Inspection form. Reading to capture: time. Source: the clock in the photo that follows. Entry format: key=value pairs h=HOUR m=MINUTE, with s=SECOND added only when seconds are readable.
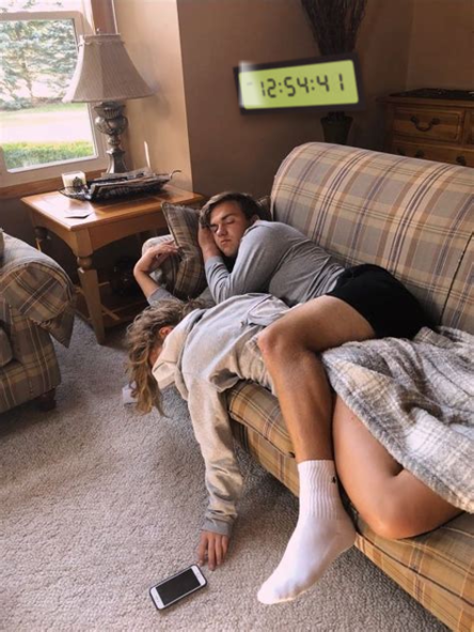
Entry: h=12 m=54 s=41
